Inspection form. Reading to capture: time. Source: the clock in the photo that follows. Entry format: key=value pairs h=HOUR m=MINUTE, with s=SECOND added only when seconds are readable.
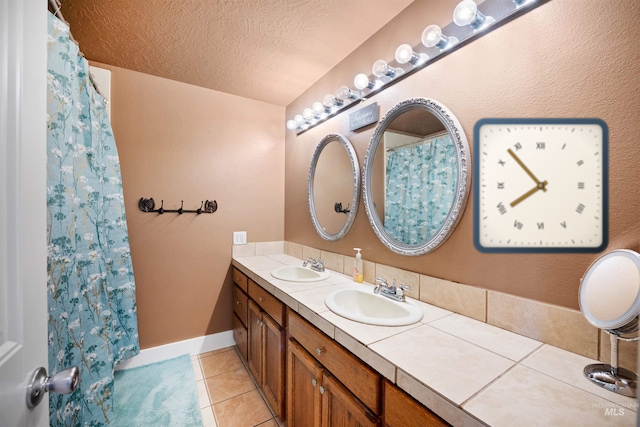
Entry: h=7 m=53
